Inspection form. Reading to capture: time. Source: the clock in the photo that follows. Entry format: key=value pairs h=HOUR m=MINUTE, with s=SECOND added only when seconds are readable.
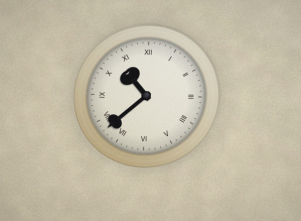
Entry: h=10 m=38
